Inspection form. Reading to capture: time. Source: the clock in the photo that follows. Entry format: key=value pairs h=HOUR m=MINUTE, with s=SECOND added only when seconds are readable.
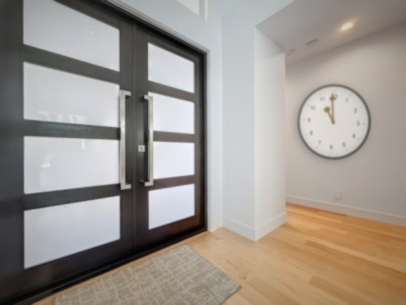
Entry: h=10 m=59
